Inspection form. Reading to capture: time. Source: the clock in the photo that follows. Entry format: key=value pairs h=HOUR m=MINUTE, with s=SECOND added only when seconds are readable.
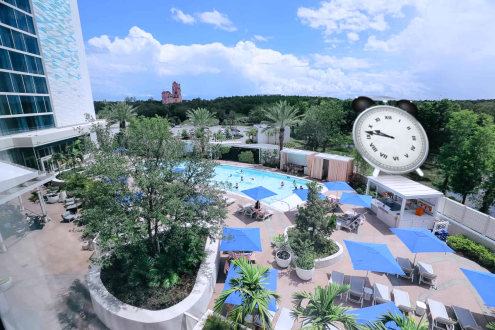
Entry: h=9 m=47
